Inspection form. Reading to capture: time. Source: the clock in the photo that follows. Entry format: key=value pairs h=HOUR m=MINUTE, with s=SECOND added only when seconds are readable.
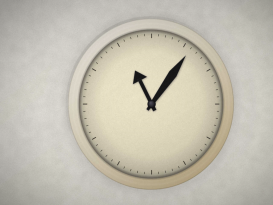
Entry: h=11 m=6
